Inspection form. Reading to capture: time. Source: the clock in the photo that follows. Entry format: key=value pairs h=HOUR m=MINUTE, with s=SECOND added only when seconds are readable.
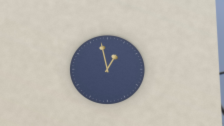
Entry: h=12 m=58
